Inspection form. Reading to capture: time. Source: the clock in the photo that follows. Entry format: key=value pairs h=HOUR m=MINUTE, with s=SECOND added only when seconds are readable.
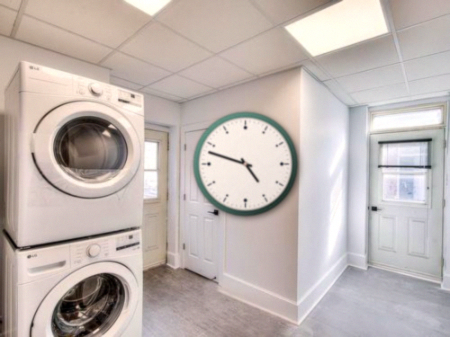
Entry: h=4 m=48
